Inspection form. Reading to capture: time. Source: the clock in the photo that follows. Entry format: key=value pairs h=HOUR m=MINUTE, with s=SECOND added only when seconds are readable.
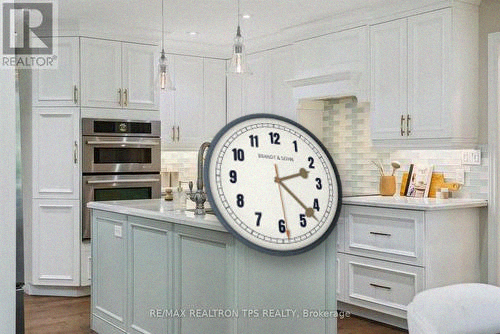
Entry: h=2 m=22 s=29
